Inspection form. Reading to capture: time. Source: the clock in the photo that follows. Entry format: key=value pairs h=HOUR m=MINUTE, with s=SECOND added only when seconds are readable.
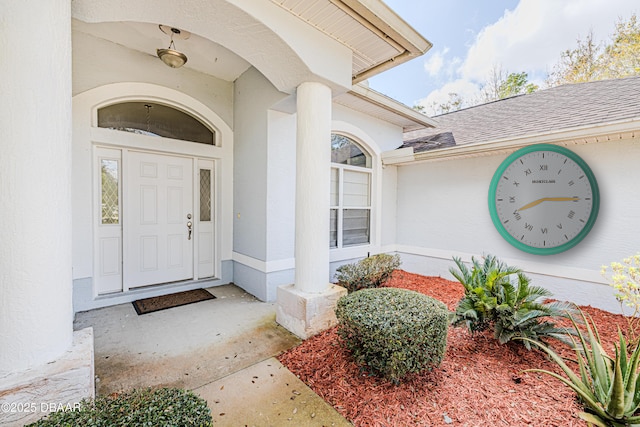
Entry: h=8 m=15
